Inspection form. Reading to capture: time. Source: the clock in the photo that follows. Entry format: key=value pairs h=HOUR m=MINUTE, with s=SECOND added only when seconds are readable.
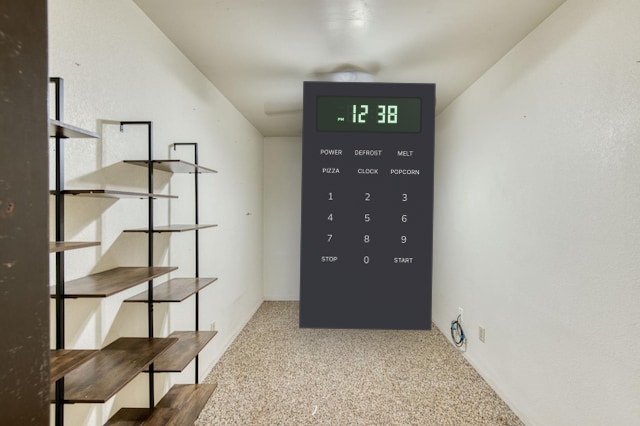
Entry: h=12 m=38
